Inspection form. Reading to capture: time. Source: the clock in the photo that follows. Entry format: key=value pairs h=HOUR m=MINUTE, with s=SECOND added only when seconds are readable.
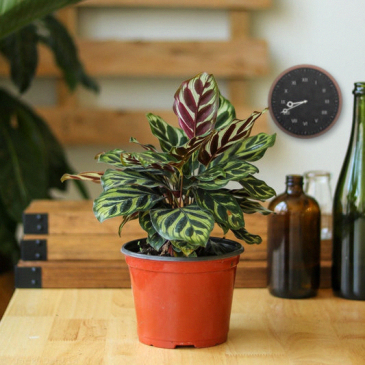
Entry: h=8 m=41
